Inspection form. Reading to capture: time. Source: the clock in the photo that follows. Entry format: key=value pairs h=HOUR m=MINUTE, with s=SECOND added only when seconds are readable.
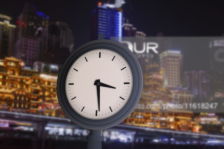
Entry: h=3 m=29
